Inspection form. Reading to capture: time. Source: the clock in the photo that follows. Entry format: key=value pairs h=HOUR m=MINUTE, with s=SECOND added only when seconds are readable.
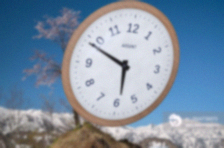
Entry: h=5 m=49
